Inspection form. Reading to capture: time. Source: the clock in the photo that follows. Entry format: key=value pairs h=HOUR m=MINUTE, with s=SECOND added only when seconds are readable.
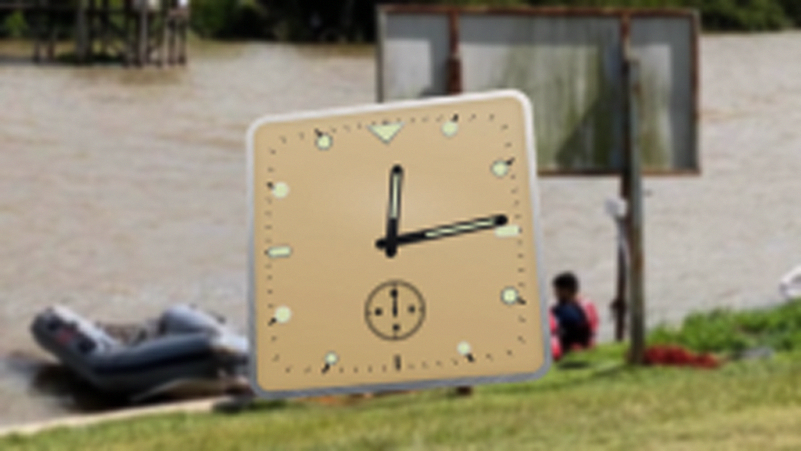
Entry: h=12 m=14
